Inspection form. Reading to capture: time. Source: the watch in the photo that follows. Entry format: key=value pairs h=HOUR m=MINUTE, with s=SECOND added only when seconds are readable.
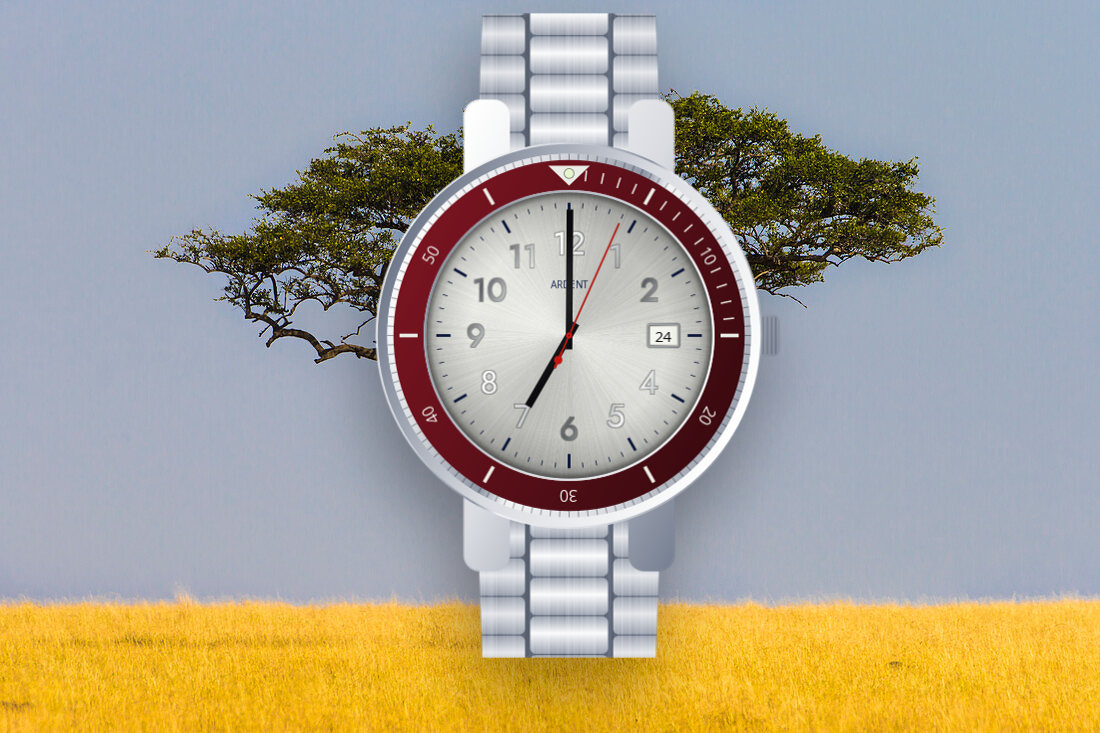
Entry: h=7 m=0 s=4
